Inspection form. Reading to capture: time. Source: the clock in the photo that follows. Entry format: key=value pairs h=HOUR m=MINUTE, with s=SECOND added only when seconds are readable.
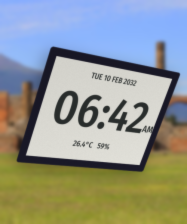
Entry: h=6 m=42
